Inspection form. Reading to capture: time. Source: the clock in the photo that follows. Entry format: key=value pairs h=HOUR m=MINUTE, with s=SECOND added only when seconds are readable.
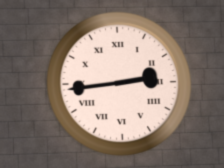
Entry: h=2 m=44
